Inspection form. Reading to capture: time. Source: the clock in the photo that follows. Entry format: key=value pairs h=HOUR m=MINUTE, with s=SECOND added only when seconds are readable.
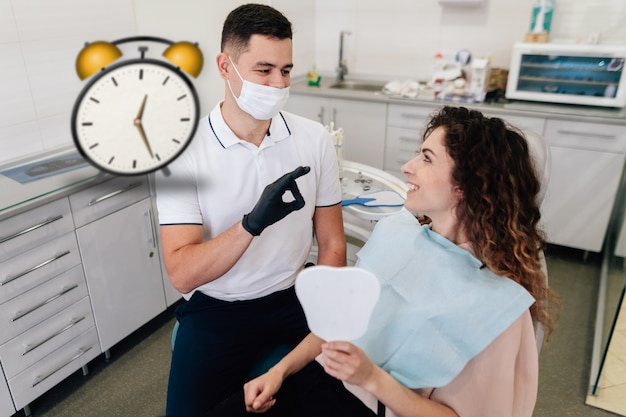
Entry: h=12 m=26
